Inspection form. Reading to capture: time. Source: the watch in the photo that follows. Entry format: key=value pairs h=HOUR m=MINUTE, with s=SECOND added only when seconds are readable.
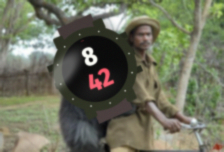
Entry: h=8 m=42
